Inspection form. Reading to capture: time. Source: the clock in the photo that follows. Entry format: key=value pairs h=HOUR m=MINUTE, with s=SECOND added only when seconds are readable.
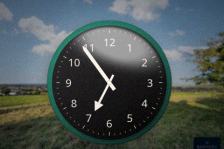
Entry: h=6 m=54
